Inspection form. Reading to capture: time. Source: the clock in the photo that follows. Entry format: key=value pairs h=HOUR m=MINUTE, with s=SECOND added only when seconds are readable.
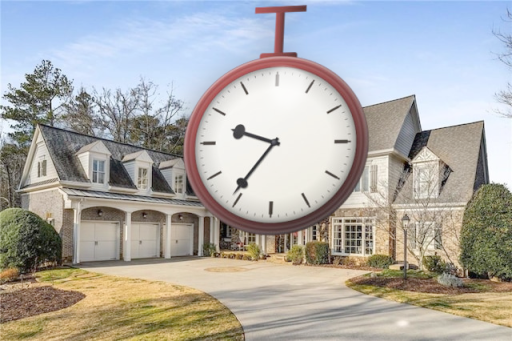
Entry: h=9 m=36
